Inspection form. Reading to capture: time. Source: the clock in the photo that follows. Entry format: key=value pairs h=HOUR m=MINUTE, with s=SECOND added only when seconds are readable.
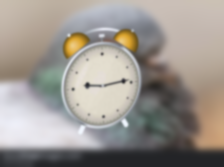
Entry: h=9 m=14
